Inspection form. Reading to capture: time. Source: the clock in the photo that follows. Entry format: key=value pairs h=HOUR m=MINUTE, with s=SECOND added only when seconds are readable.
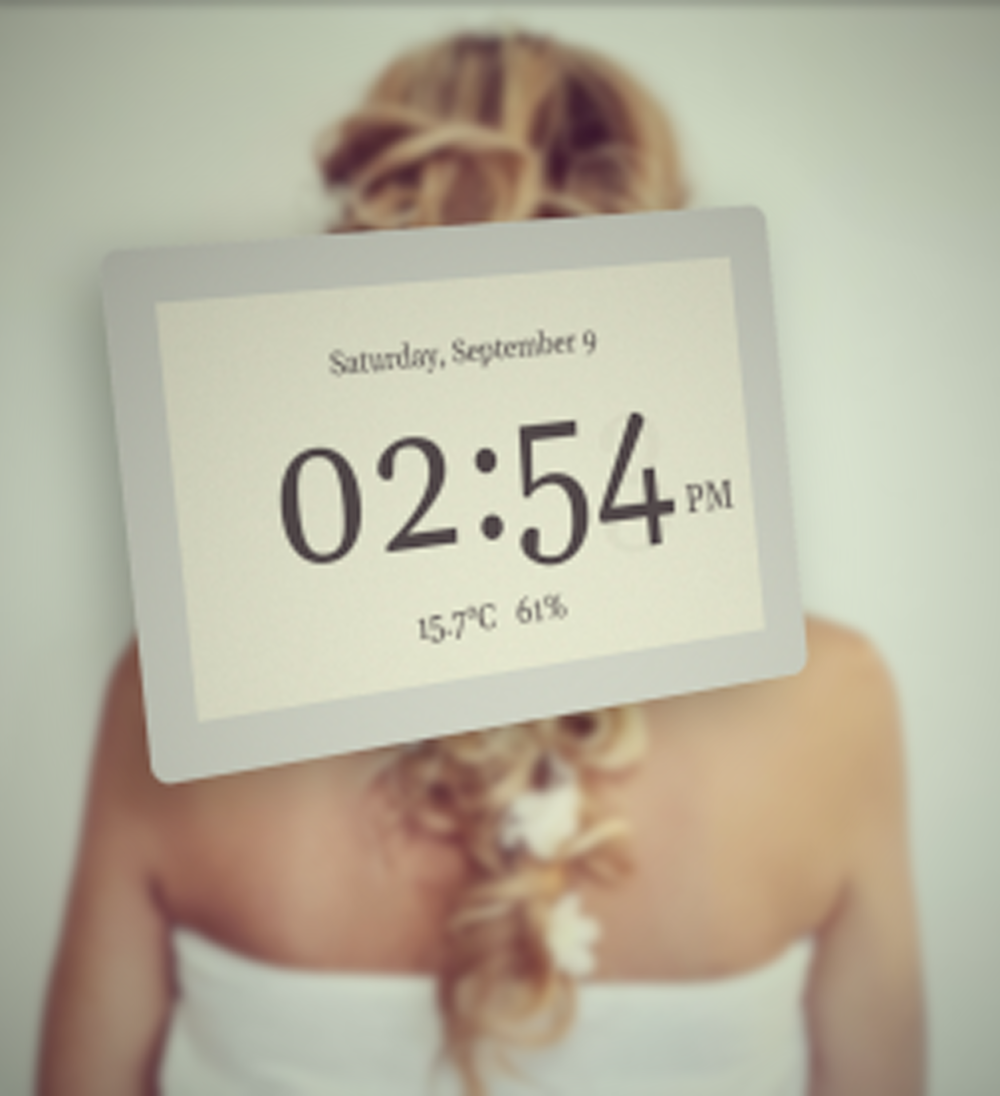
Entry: h=2 m=54
